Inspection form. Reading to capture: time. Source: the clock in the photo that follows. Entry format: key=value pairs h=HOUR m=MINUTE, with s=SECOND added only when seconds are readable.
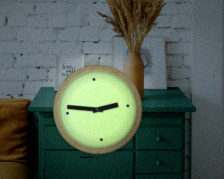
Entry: h=2 m=47
